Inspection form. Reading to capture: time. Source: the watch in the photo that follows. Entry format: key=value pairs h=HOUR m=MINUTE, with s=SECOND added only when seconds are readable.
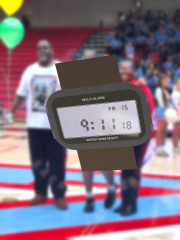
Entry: h=9 m=11 s=18
